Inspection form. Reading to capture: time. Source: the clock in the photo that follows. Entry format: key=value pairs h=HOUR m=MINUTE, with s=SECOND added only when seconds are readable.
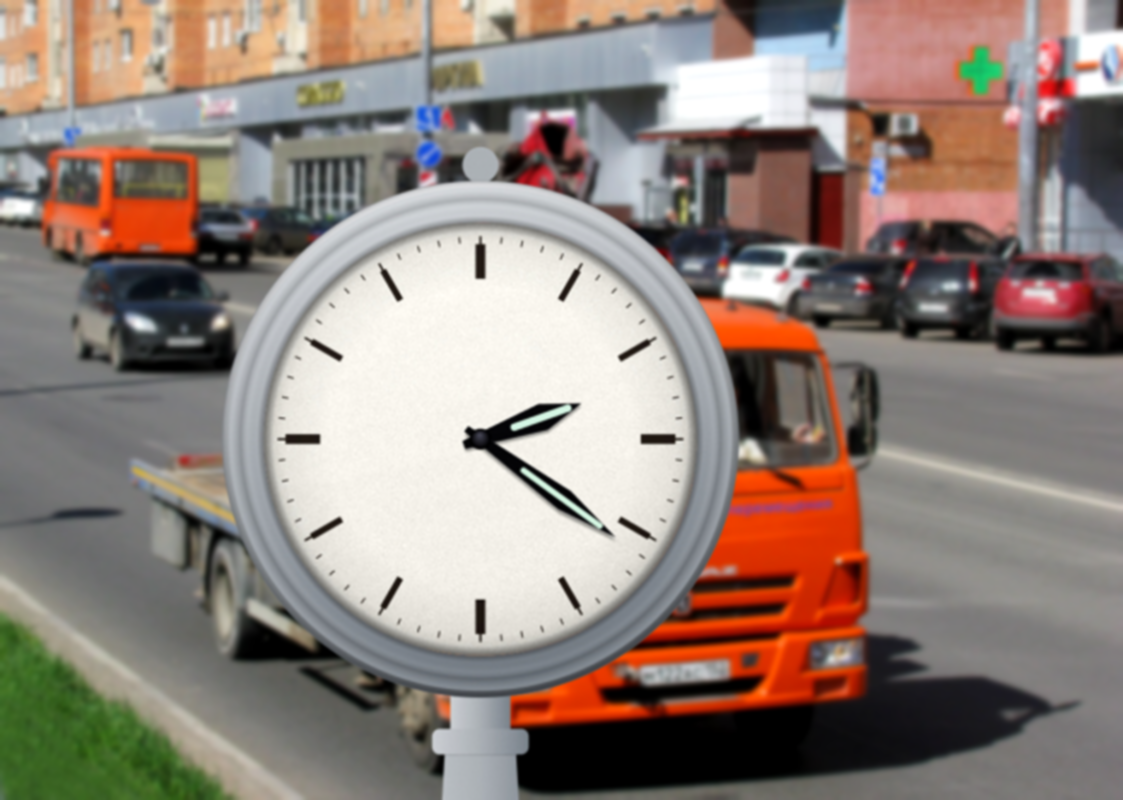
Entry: h=2 m=21
